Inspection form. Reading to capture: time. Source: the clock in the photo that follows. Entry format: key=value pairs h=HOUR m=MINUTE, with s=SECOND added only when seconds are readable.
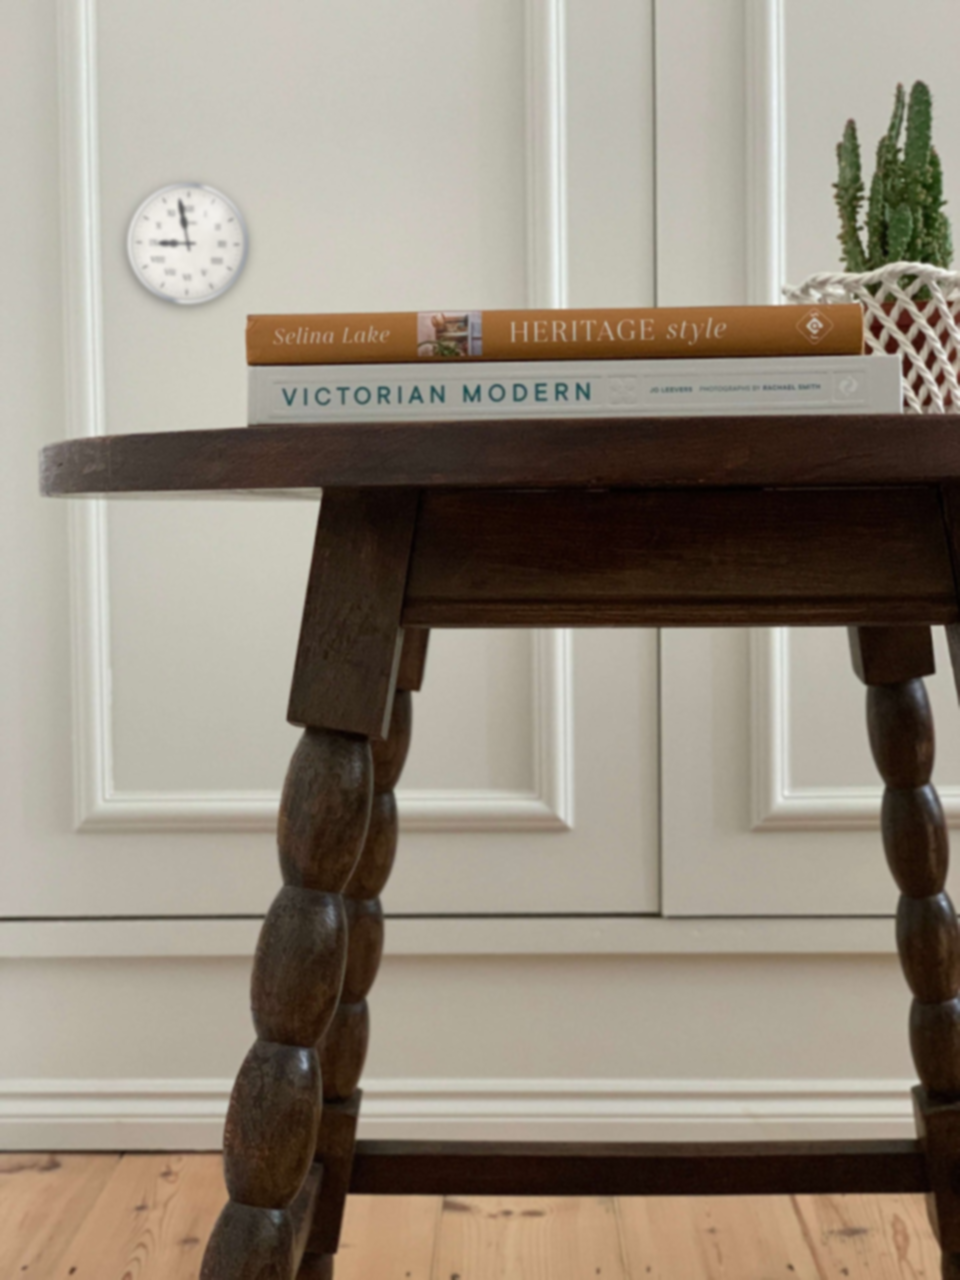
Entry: h=8 m=58
